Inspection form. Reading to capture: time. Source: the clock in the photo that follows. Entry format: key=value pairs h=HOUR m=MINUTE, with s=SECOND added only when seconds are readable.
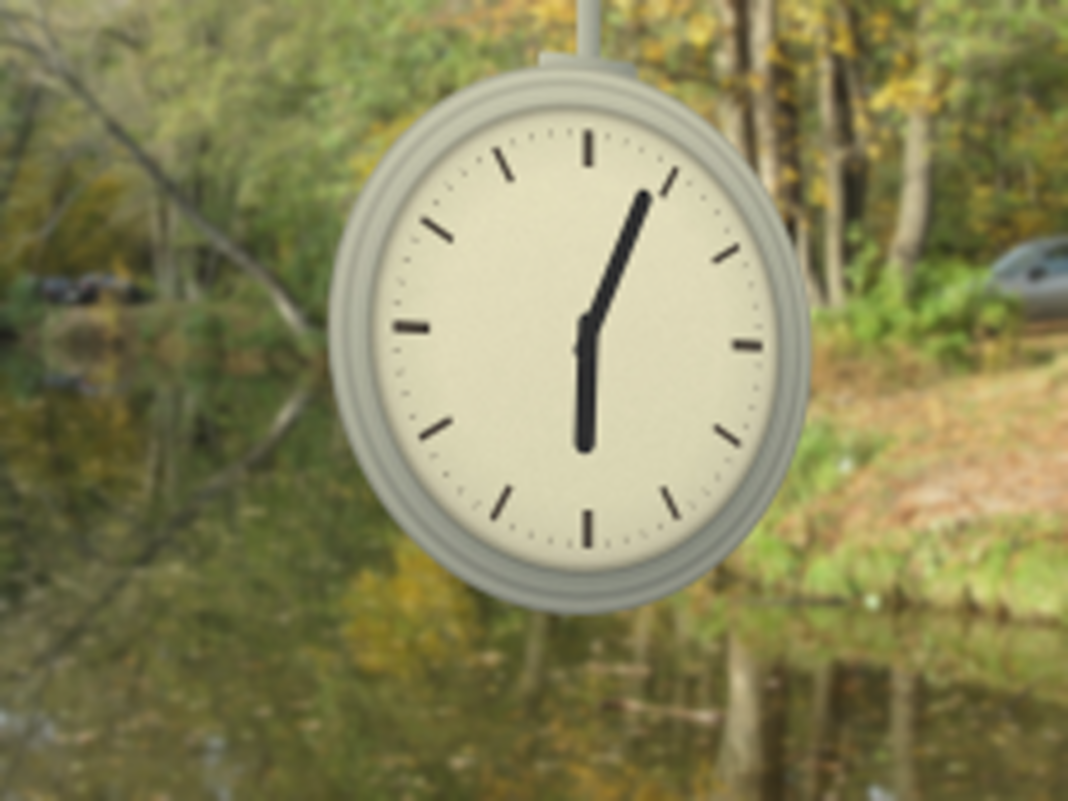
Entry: h=6 m=4
